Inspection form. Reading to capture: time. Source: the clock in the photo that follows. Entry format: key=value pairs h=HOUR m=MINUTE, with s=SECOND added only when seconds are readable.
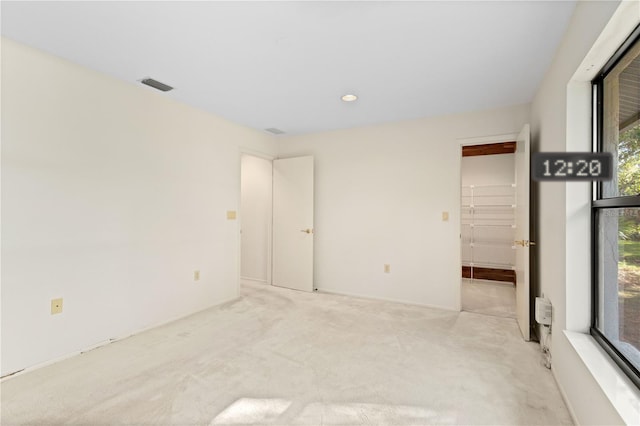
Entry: h=12 m=20
